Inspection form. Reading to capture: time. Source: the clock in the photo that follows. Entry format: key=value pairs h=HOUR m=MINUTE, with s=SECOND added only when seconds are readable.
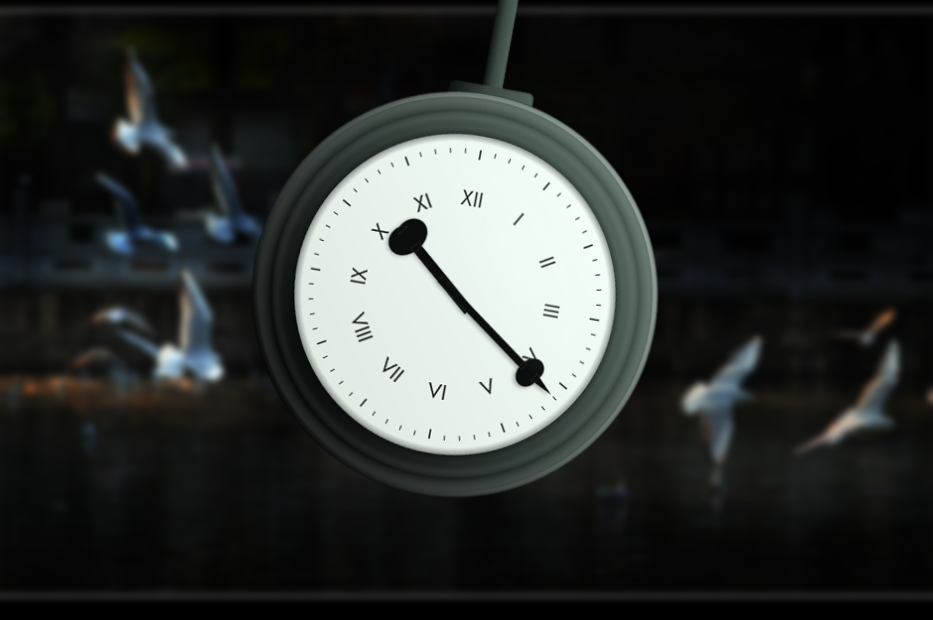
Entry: h=10 m=21
